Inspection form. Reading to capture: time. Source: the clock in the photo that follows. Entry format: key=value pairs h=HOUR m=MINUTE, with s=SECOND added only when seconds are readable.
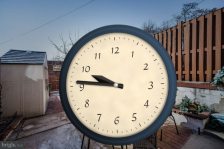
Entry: h=9 m=46
